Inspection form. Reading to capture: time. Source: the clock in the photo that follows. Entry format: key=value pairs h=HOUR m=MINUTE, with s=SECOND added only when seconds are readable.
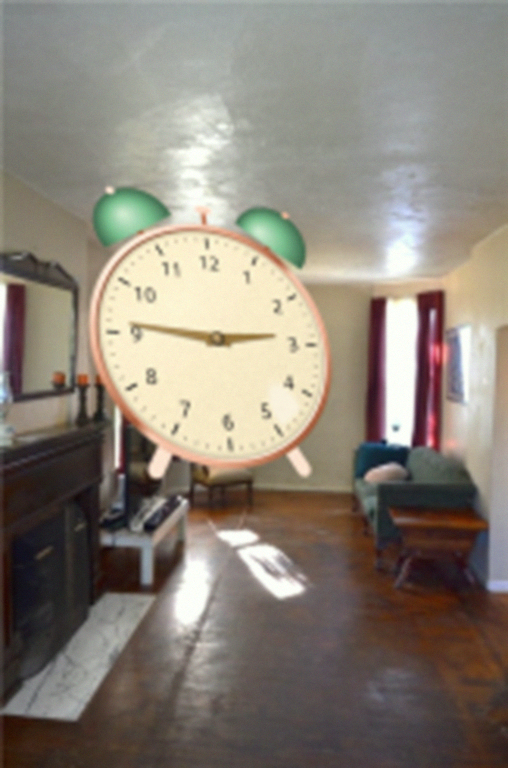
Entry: h=2 m=46
